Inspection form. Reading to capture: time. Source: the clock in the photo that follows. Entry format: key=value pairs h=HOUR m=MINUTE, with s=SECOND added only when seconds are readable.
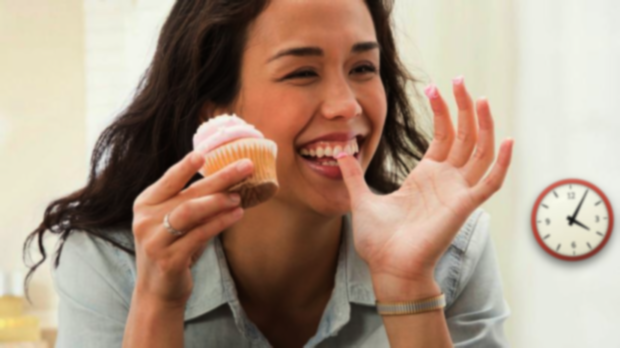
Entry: h=4 m=5
